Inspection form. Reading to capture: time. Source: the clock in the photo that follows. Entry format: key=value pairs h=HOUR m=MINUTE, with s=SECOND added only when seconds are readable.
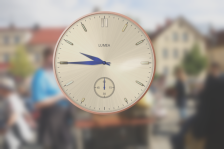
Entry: h=9 m=45
